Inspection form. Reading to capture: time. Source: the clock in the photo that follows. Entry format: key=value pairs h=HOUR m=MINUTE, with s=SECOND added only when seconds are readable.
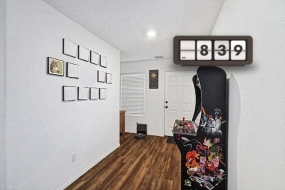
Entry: h=8 m=39
